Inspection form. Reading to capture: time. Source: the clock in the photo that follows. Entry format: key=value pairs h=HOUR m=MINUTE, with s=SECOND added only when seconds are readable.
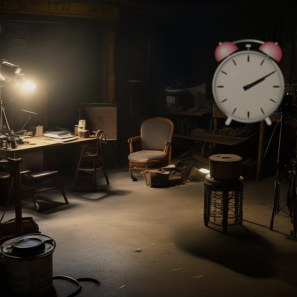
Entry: h=2 m=10
